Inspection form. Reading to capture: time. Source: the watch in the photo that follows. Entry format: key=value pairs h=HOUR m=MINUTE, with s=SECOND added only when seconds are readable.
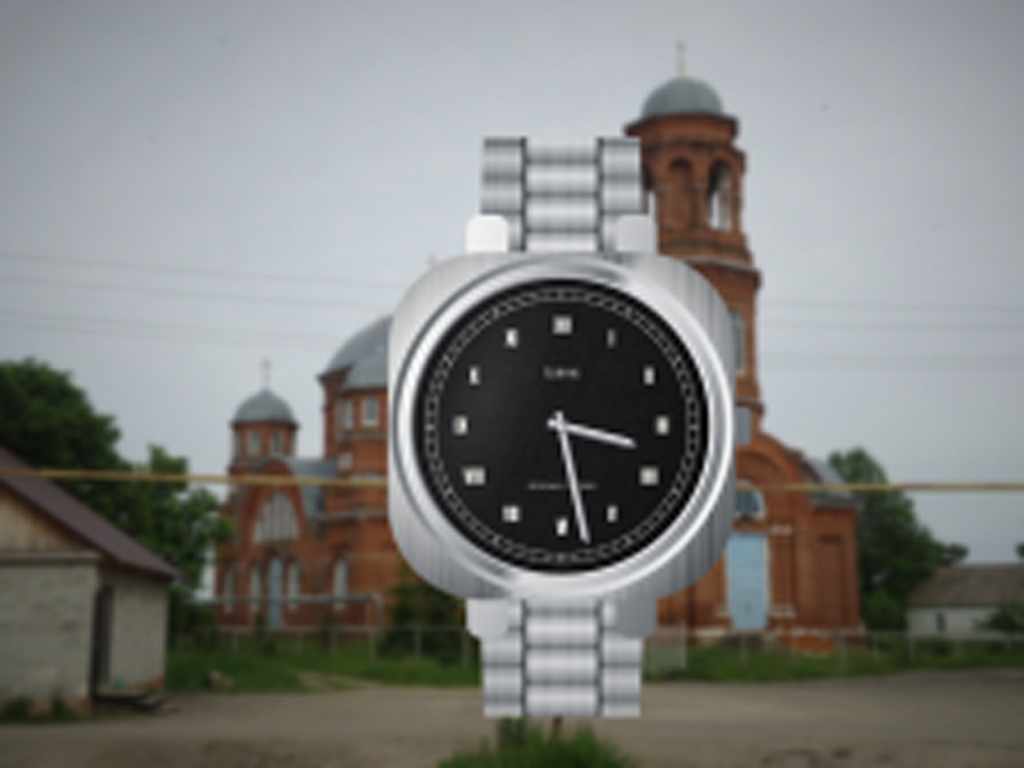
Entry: h=3 m=28
